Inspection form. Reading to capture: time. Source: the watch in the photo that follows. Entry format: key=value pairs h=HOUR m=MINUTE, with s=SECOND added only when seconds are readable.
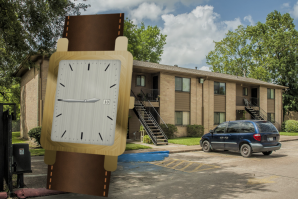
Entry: h=2 m=45
